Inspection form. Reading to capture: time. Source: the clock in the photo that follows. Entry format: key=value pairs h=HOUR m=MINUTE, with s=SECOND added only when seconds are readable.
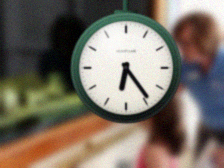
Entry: h=6 m=24
